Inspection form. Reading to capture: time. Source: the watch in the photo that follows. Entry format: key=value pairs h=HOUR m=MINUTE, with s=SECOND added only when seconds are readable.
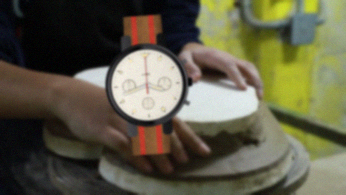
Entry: h=3 m=42
